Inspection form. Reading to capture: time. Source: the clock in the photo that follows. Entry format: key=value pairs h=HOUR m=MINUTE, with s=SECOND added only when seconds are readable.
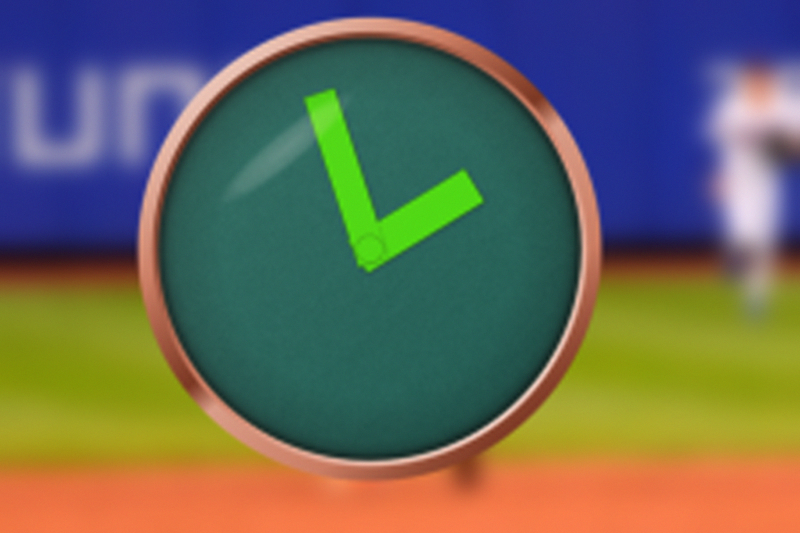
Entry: h=1 m=57
